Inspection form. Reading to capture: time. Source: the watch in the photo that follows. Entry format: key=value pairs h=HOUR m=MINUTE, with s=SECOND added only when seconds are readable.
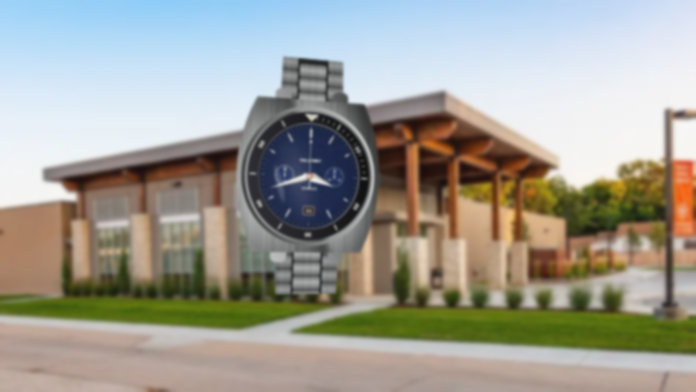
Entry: h=3 m=42
